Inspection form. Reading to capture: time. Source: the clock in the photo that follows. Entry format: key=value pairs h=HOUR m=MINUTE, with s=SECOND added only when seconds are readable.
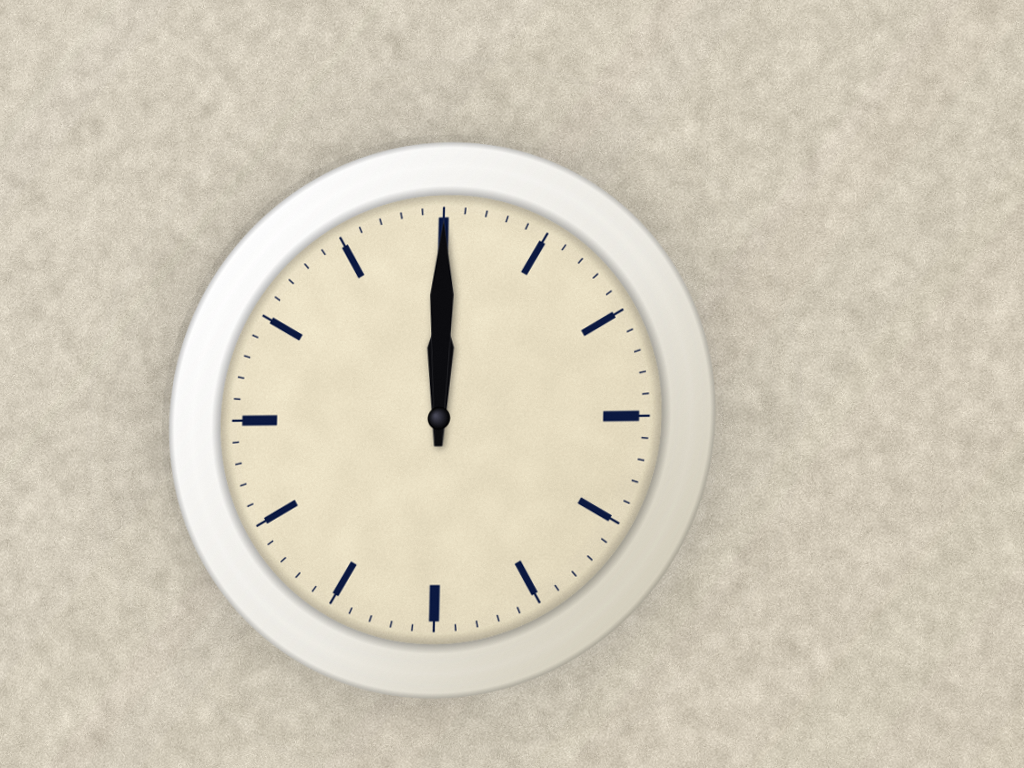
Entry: h=12 m=0
